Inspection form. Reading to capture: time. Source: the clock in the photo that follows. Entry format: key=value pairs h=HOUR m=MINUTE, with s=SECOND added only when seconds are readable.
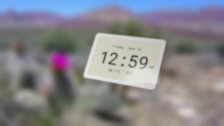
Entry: h=12 m=59
